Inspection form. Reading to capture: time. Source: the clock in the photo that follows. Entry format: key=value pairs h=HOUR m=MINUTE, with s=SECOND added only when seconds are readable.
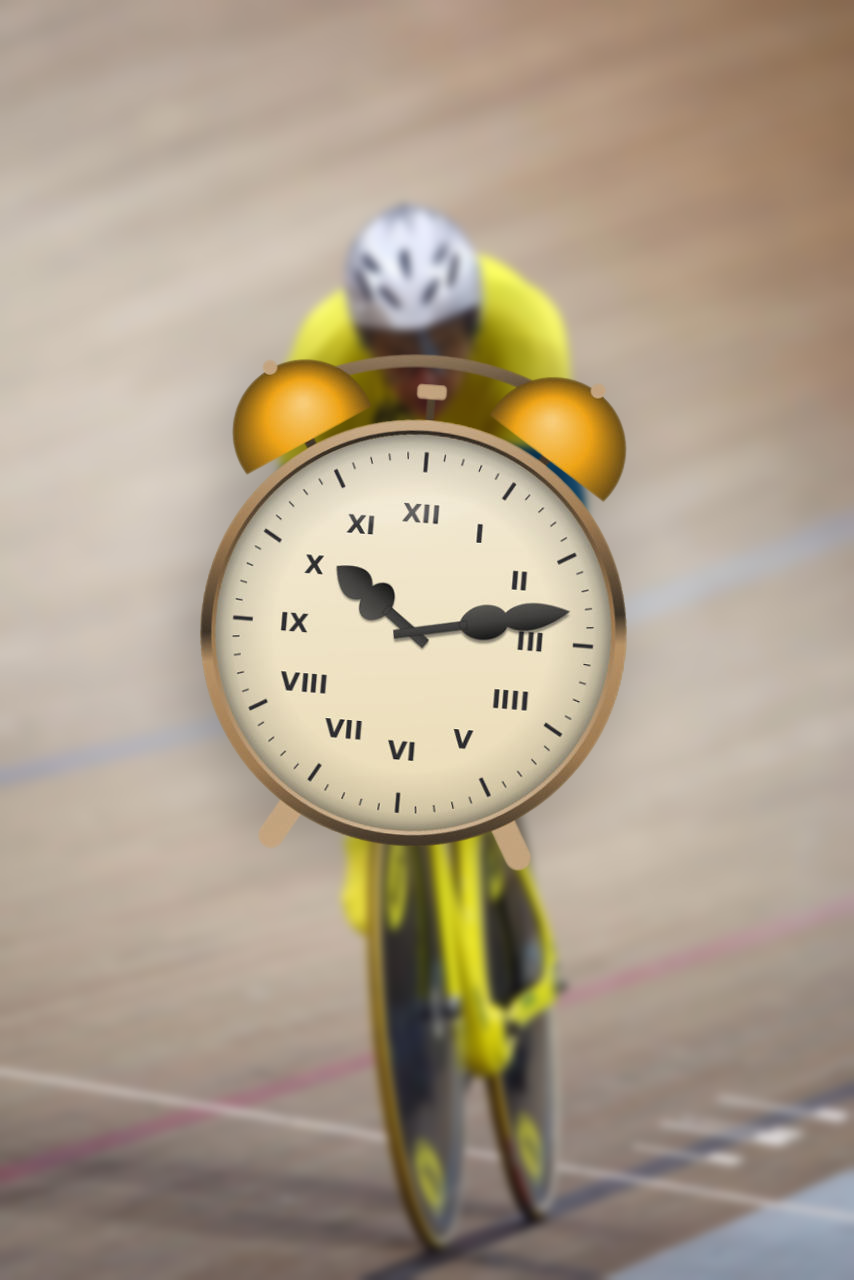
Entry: h=10 m=13
